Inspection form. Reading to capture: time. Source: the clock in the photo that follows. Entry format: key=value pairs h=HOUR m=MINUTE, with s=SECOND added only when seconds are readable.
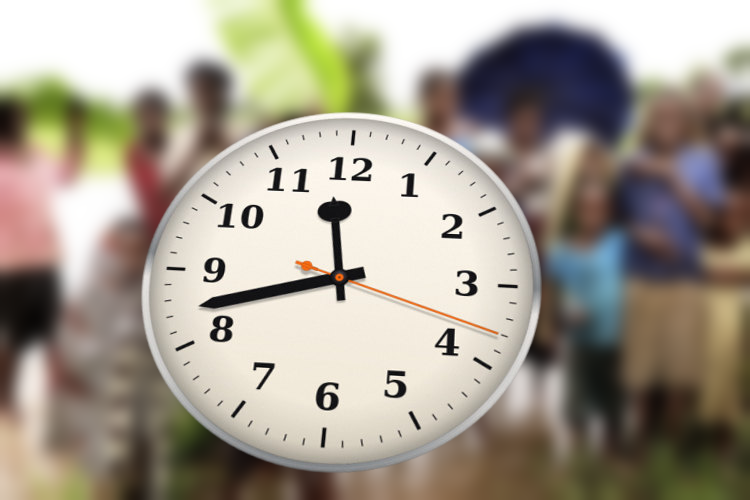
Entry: h=11 m=42 s=18
